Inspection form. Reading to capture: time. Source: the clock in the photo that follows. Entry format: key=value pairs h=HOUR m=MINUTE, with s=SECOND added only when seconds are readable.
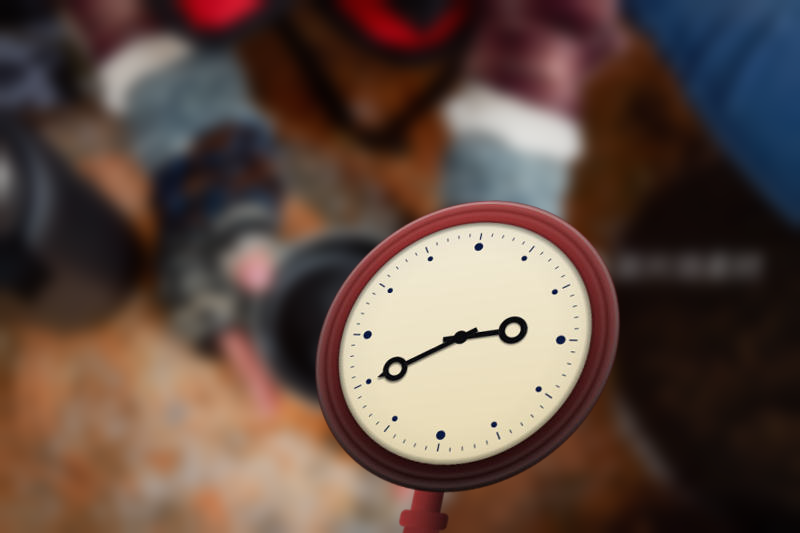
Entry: h=2 m=40
